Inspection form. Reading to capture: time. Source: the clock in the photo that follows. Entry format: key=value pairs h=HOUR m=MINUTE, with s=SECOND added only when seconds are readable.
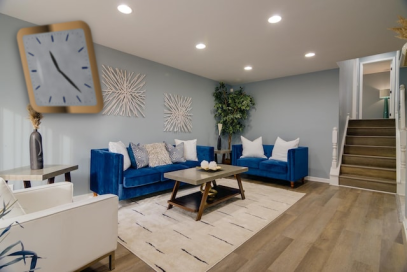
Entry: h=11 m=23
